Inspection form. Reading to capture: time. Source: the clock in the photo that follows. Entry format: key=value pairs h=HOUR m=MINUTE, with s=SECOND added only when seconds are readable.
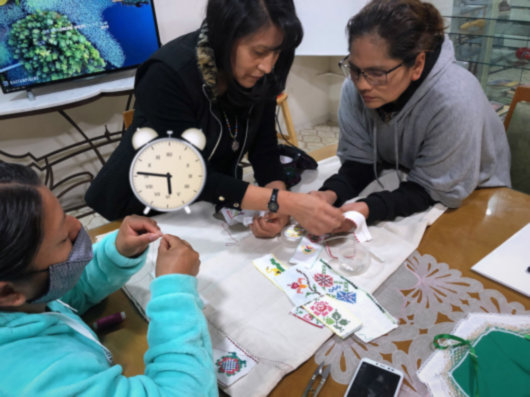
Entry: h=5 m=46
